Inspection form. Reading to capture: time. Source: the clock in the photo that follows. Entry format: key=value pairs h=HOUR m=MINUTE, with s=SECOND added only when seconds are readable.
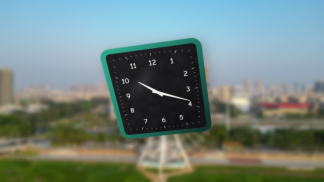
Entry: h=10 m=19
